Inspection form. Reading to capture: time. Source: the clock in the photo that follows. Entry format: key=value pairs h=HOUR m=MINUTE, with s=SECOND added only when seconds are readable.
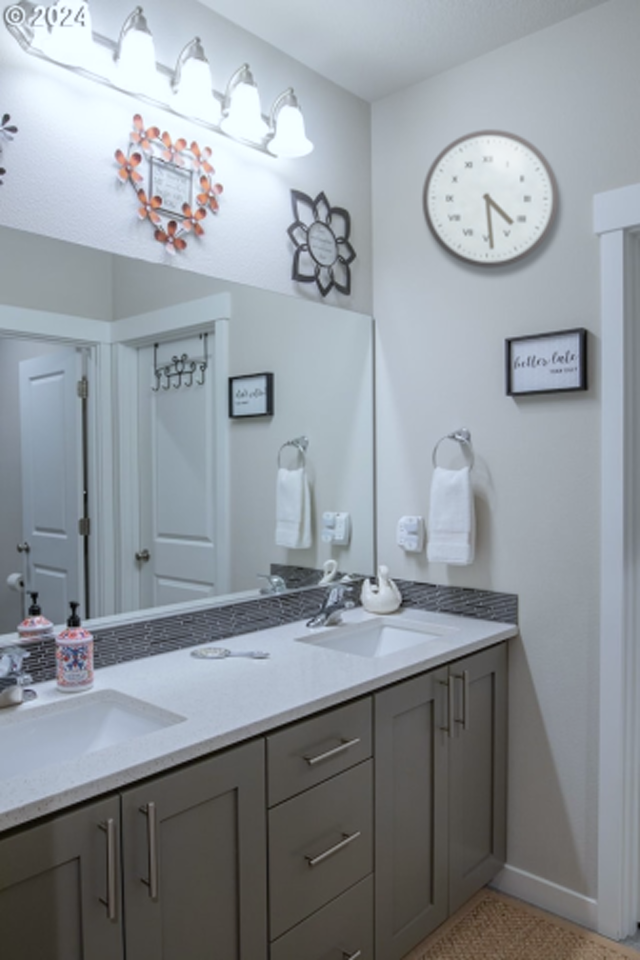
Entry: h=4 m=29
